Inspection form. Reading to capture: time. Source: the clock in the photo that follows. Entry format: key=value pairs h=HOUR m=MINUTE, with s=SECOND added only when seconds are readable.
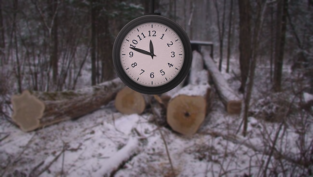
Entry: h=11 m=48
